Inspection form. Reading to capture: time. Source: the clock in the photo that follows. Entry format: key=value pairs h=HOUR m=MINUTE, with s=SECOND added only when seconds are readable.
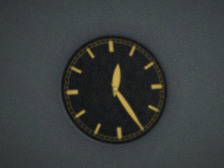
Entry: h=12 m=25
